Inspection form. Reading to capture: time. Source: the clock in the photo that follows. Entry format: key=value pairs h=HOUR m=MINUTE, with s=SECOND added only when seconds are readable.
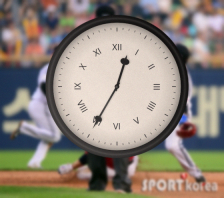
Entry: h=12 m=35
